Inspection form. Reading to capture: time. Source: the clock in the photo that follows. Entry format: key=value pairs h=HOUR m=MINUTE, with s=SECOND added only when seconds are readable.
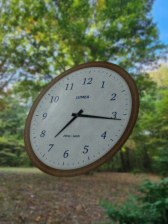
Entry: h=7 m=16
